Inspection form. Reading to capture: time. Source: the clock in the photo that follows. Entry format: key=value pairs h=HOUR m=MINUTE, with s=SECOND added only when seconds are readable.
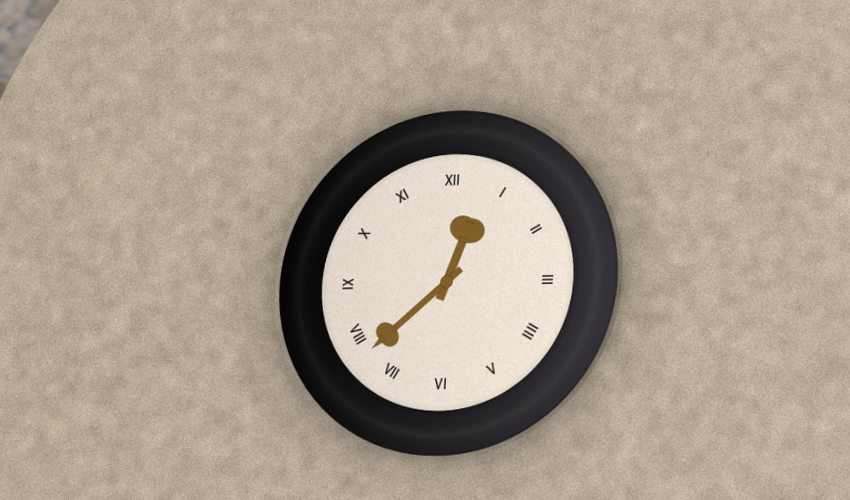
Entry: h=12 m=38
